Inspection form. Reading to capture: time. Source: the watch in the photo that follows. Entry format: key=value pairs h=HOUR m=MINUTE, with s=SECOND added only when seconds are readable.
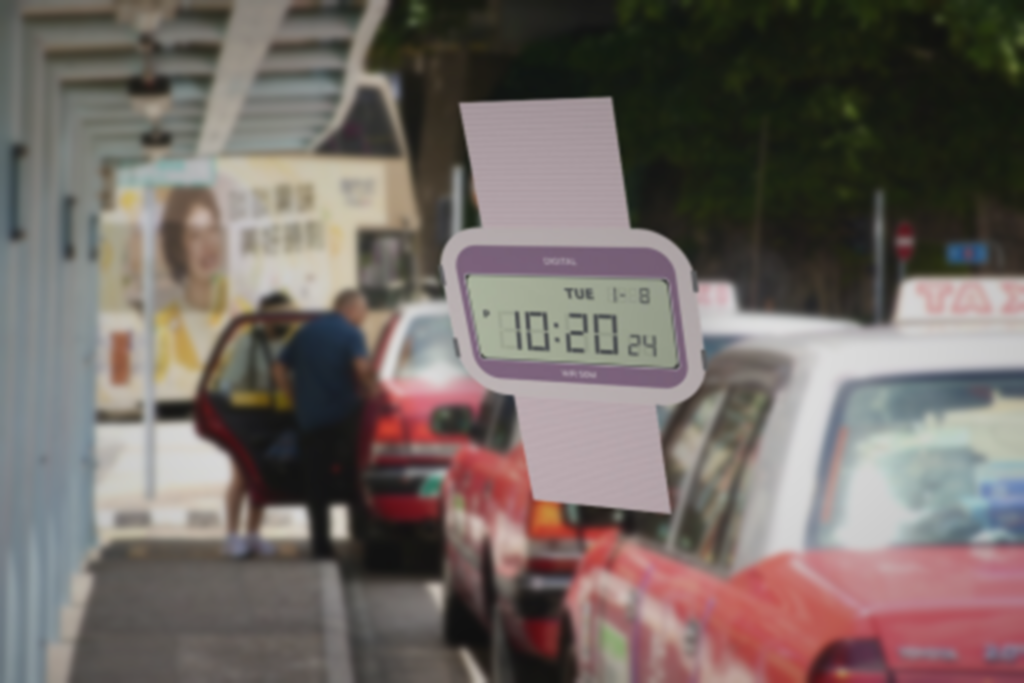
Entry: h=10 m=20 s=24
